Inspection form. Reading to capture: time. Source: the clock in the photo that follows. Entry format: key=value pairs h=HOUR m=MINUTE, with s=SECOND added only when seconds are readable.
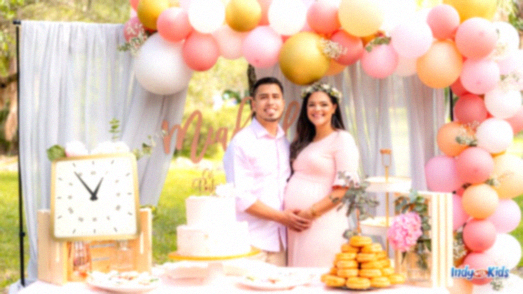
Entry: h=12 m=54
